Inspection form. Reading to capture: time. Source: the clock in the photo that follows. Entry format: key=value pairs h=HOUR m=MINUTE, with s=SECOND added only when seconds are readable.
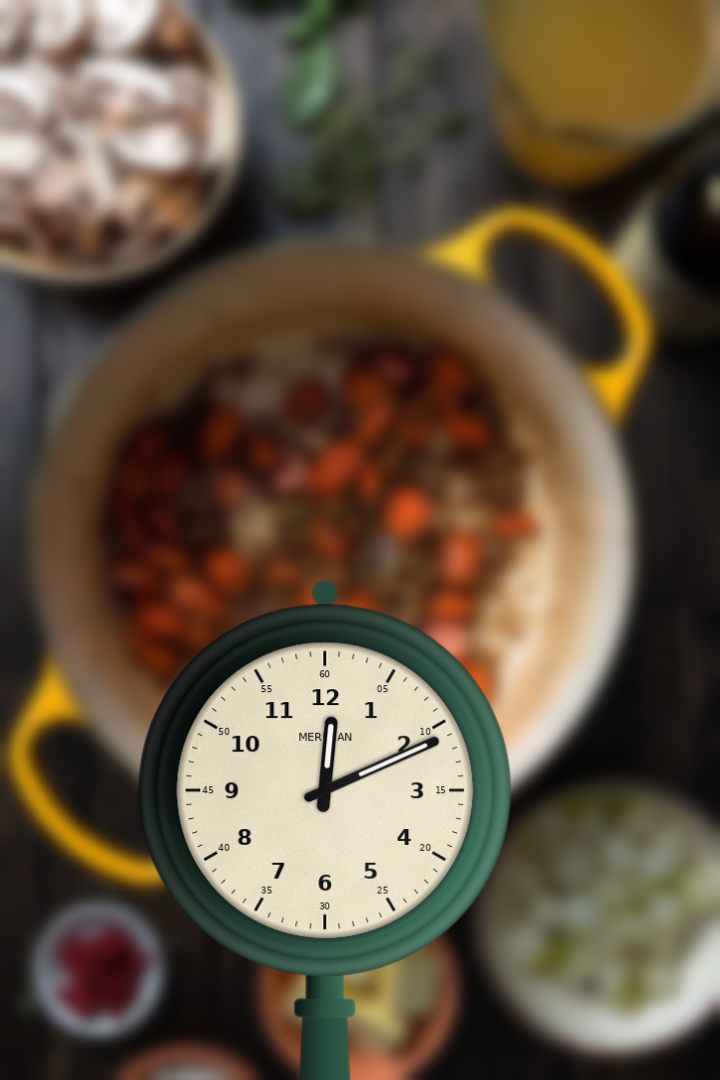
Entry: h=12 m=11
